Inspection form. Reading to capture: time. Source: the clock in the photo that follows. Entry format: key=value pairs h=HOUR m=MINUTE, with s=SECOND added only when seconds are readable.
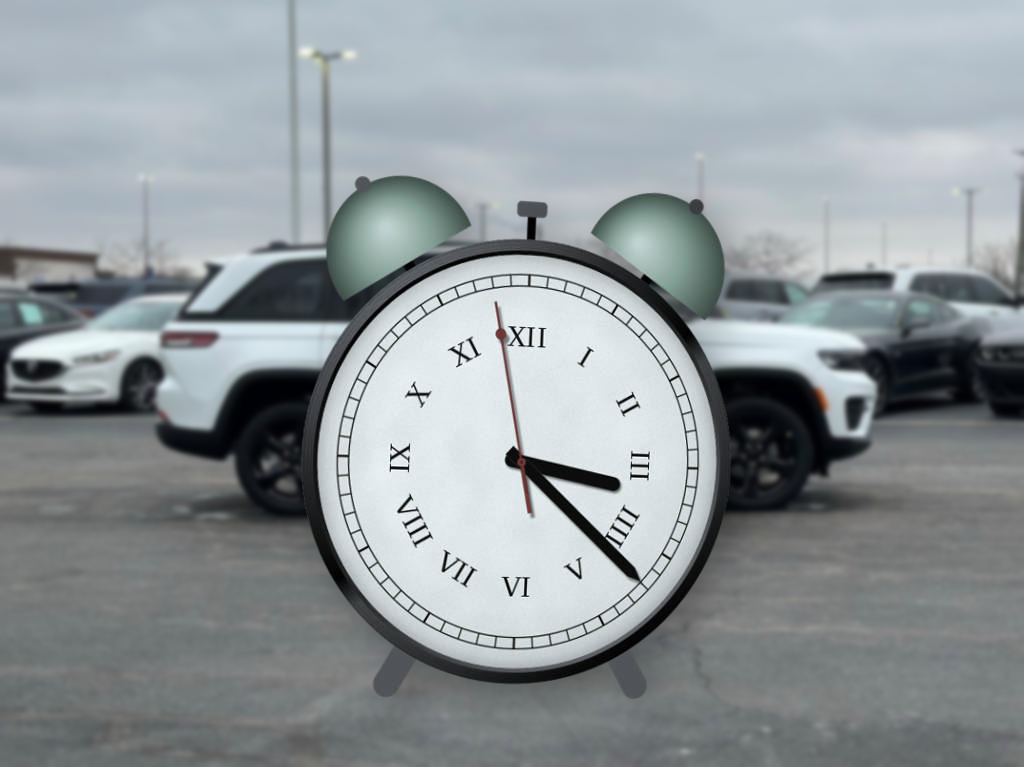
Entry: h=3 m=21 s=58
